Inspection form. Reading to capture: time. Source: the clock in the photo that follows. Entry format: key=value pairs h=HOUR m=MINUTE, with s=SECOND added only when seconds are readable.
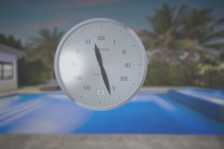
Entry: h=11 m=27
